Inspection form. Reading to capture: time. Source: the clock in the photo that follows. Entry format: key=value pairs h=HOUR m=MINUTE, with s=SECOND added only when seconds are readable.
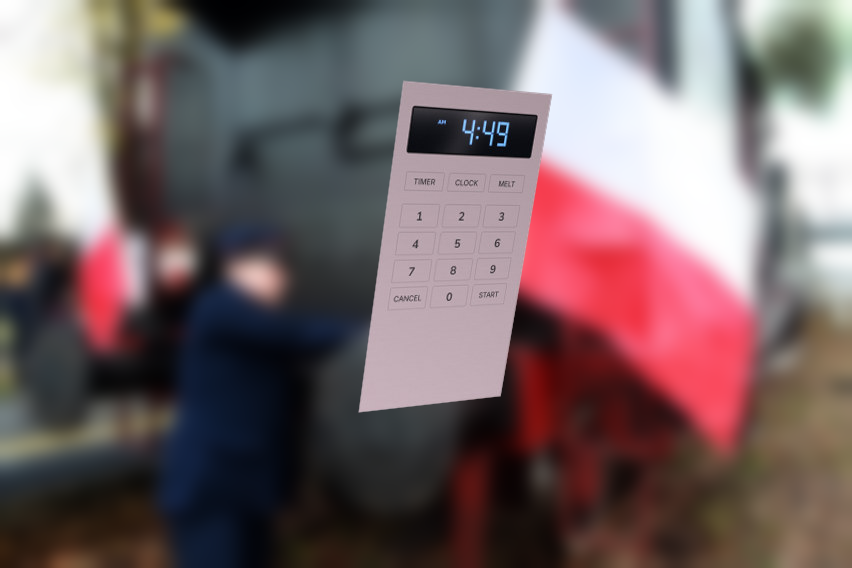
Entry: h=4 m=49
